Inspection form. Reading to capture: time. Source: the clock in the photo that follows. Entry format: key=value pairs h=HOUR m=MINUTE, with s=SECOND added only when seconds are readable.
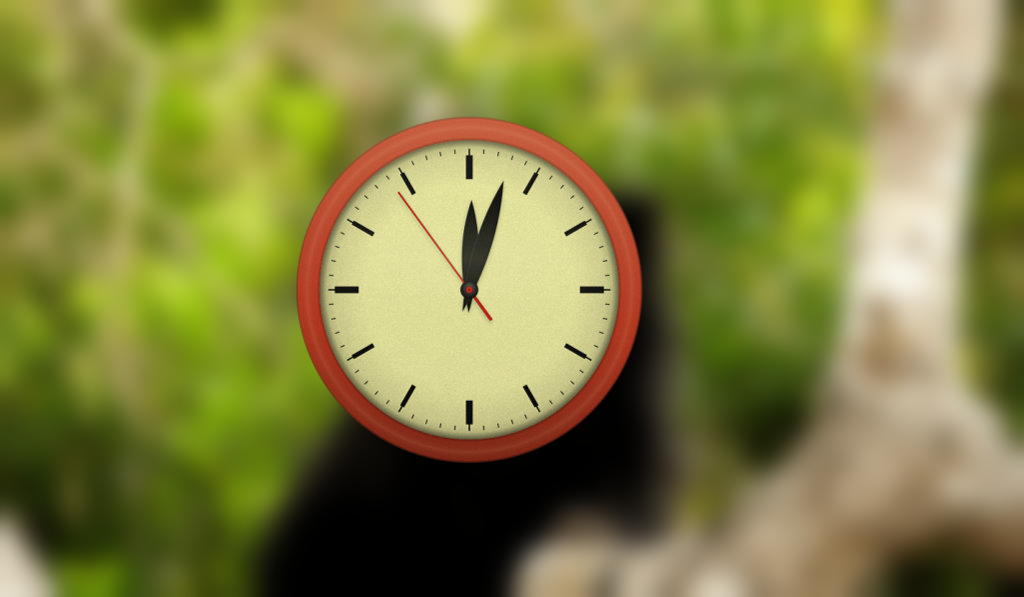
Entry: h=12 m=2 s=54
